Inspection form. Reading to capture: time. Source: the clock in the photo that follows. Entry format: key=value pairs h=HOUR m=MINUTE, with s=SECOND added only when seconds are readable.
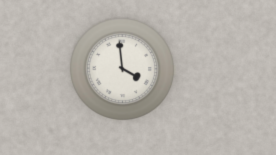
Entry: h=3 m=59
